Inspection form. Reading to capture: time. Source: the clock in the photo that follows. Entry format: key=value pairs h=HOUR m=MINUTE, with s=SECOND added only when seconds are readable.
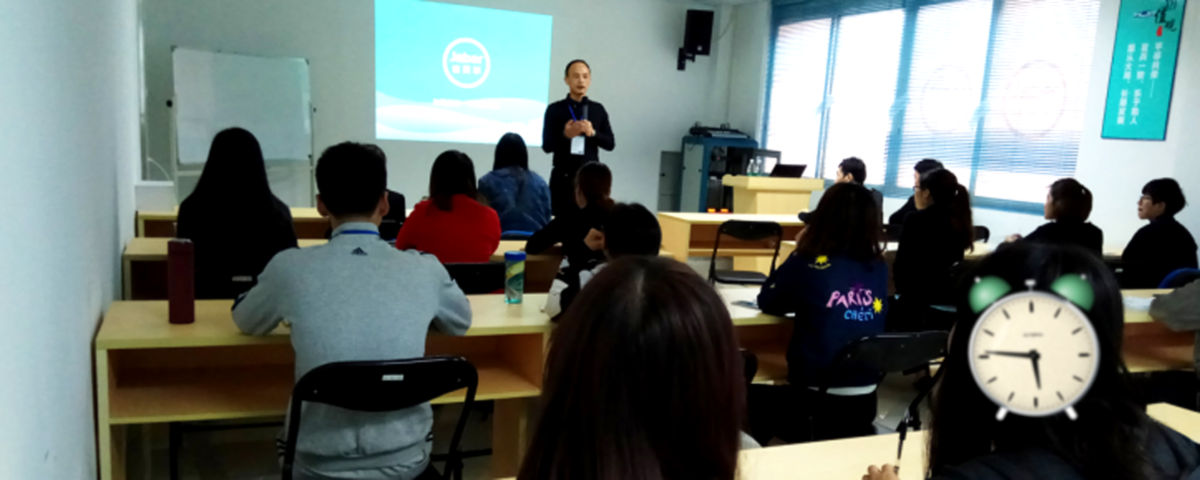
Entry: h=5 m=46
